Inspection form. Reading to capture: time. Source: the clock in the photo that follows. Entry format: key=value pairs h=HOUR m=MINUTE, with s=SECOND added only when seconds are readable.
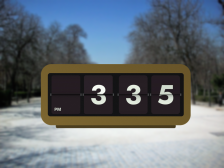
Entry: h=3 m=35
